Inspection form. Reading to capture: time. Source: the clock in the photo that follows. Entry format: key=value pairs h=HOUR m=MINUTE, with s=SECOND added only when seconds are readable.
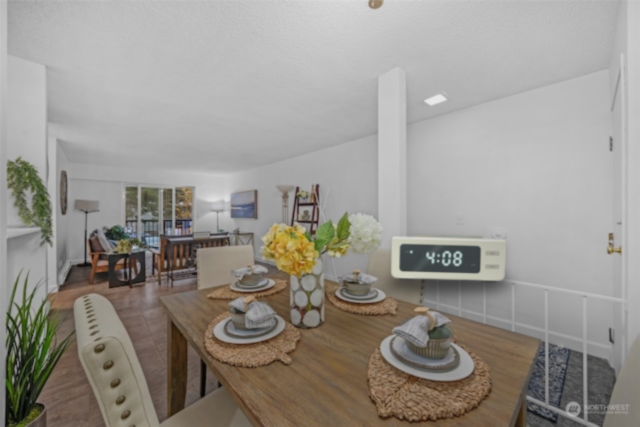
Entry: h=4 m=8
